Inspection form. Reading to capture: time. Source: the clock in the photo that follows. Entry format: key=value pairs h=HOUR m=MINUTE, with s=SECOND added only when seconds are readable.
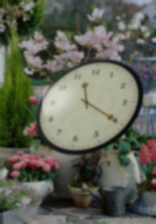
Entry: h=11 m=20
